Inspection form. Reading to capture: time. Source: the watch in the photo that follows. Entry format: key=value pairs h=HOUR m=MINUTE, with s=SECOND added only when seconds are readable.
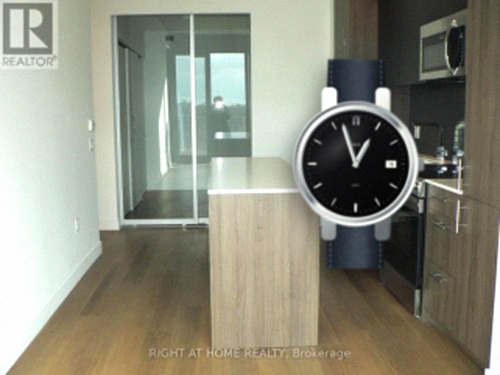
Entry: h=12 m=57
